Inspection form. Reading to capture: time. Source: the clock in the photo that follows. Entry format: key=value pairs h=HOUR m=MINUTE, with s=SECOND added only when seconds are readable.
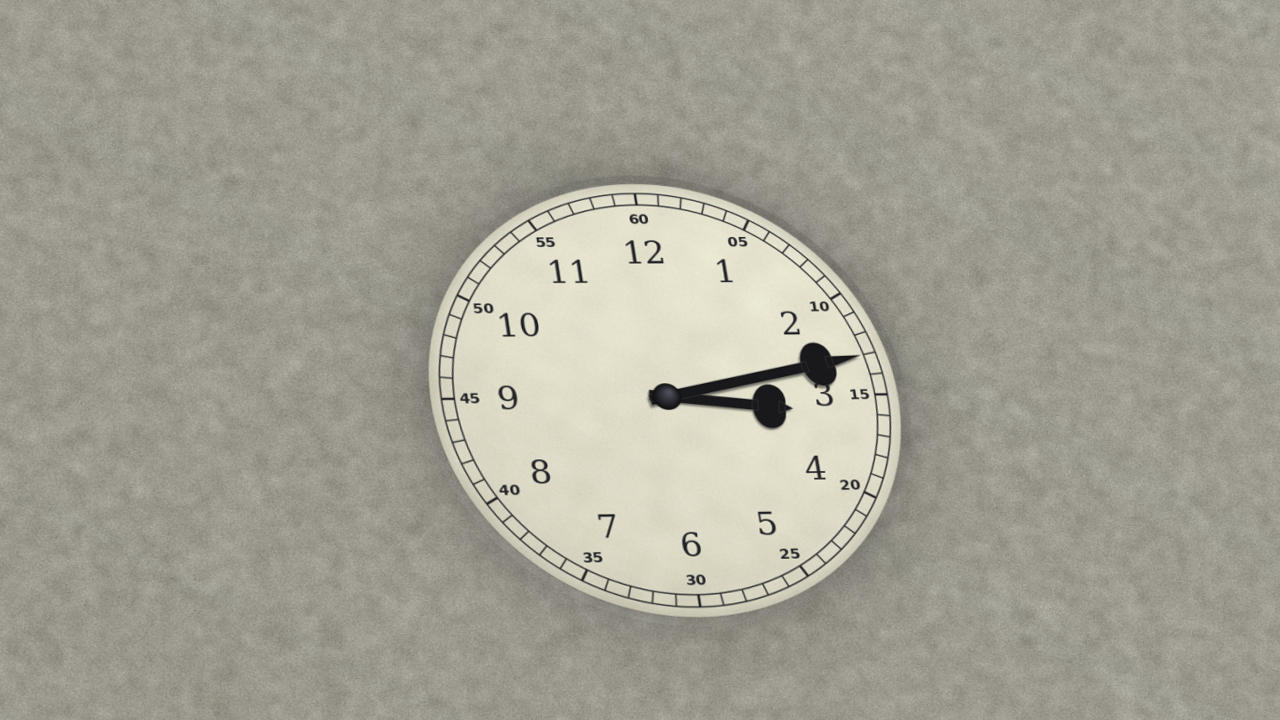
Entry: h=3 m=13
